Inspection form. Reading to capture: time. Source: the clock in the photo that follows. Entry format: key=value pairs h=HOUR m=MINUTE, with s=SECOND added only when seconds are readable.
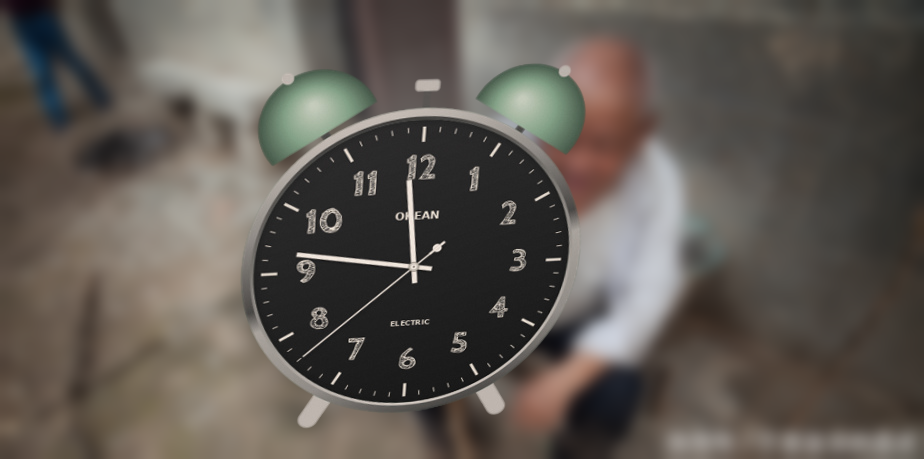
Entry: h=11 m=46 s=38
